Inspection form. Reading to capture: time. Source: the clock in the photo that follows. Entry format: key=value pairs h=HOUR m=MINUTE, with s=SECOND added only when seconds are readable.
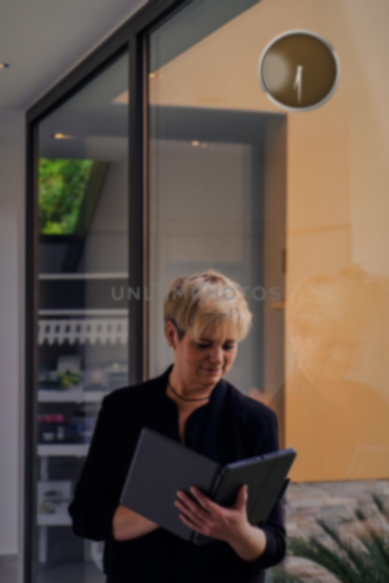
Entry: h=6 m=30
